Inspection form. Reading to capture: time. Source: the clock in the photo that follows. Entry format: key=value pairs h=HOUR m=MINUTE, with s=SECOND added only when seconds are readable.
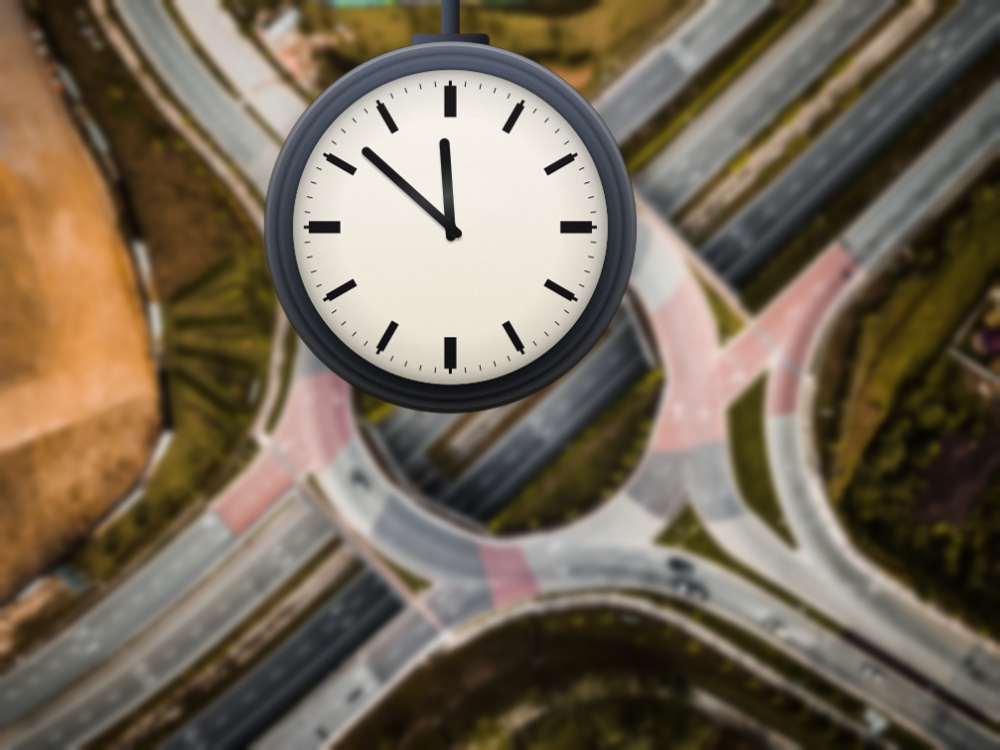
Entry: h=11 m=52
